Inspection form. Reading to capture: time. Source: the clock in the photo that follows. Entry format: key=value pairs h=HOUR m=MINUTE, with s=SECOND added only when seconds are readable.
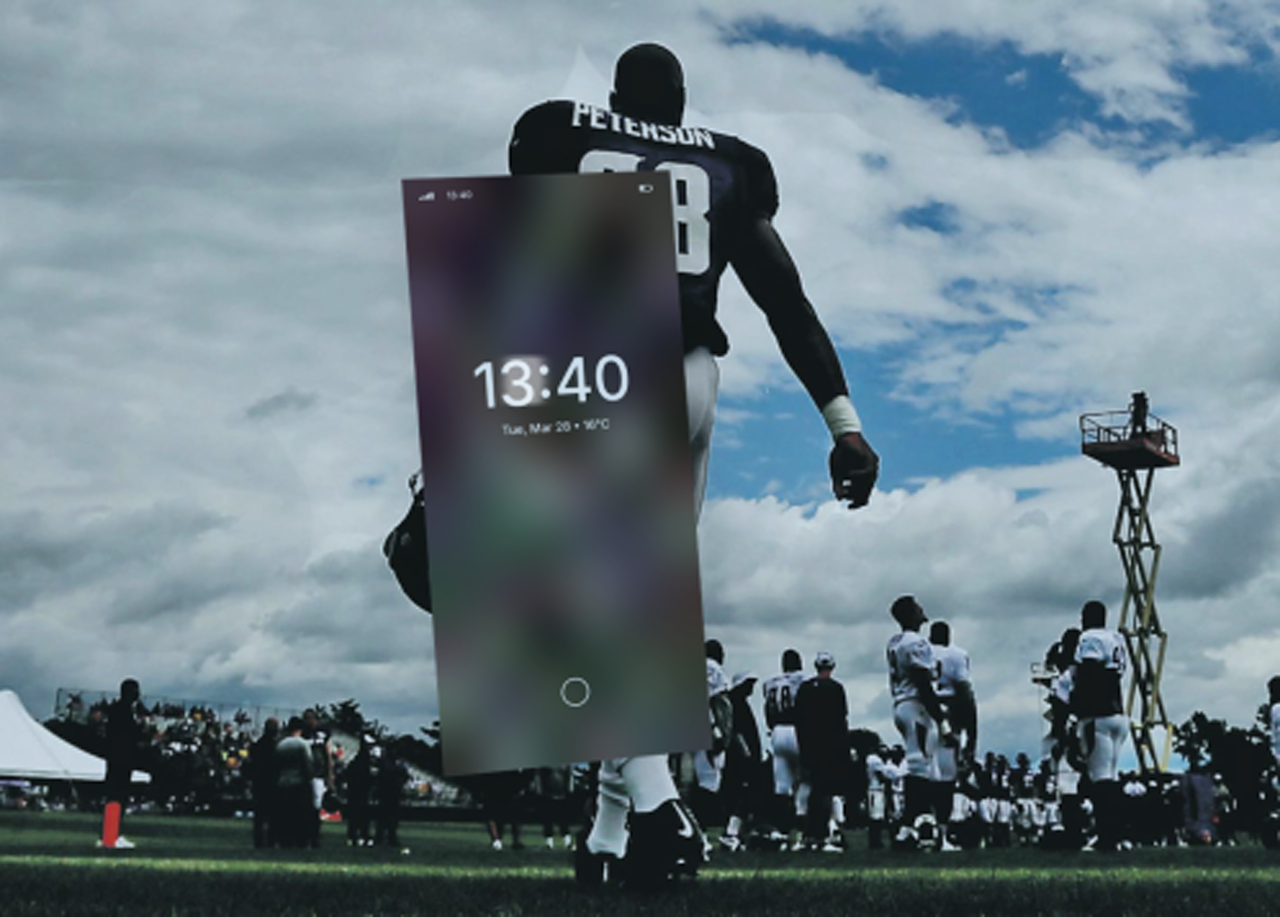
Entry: h=13 m=40
